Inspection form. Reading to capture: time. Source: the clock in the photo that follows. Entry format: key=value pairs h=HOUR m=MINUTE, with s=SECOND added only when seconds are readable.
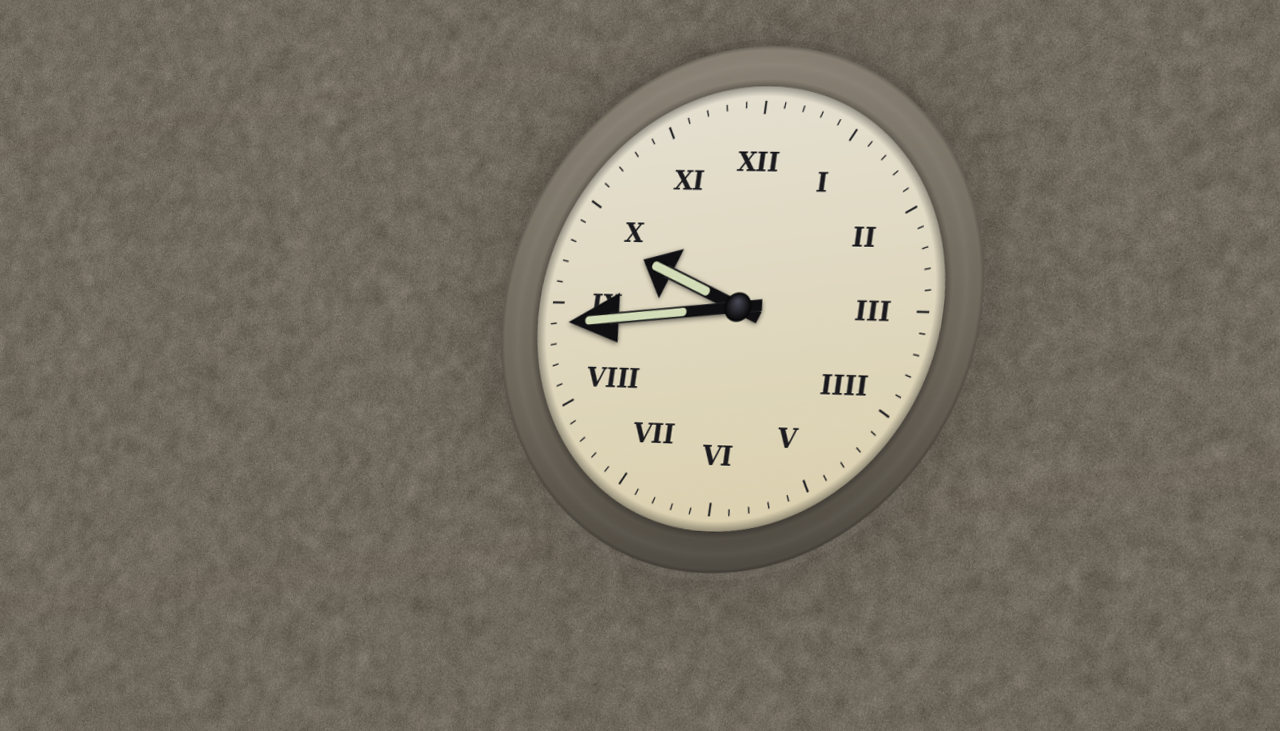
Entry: h=9 m=44
